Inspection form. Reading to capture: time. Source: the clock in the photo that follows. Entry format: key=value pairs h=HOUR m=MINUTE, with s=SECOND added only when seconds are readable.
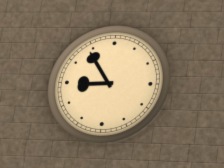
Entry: h=8 m=54
